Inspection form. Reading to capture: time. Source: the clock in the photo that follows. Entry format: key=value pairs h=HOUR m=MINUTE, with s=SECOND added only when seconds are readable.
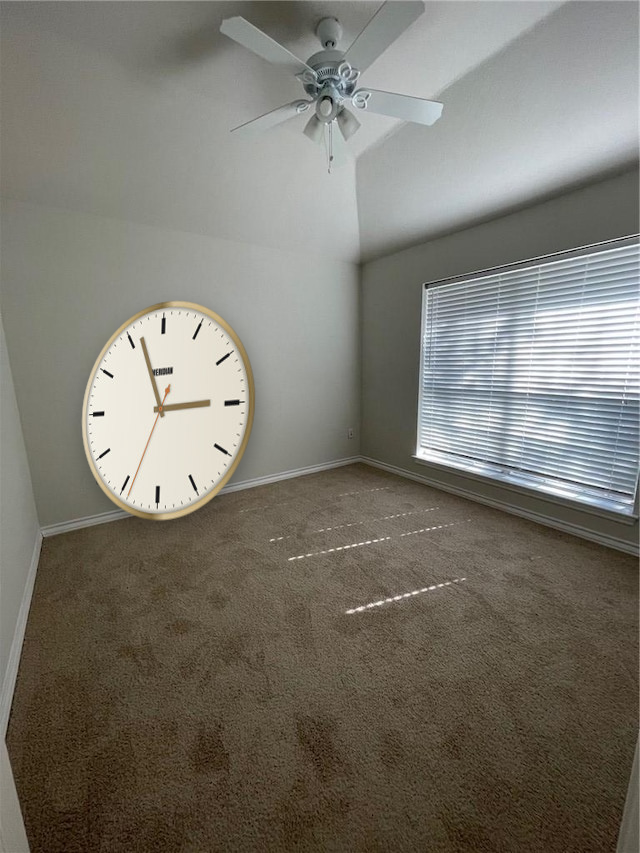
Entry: h=2 m=56 s=34
